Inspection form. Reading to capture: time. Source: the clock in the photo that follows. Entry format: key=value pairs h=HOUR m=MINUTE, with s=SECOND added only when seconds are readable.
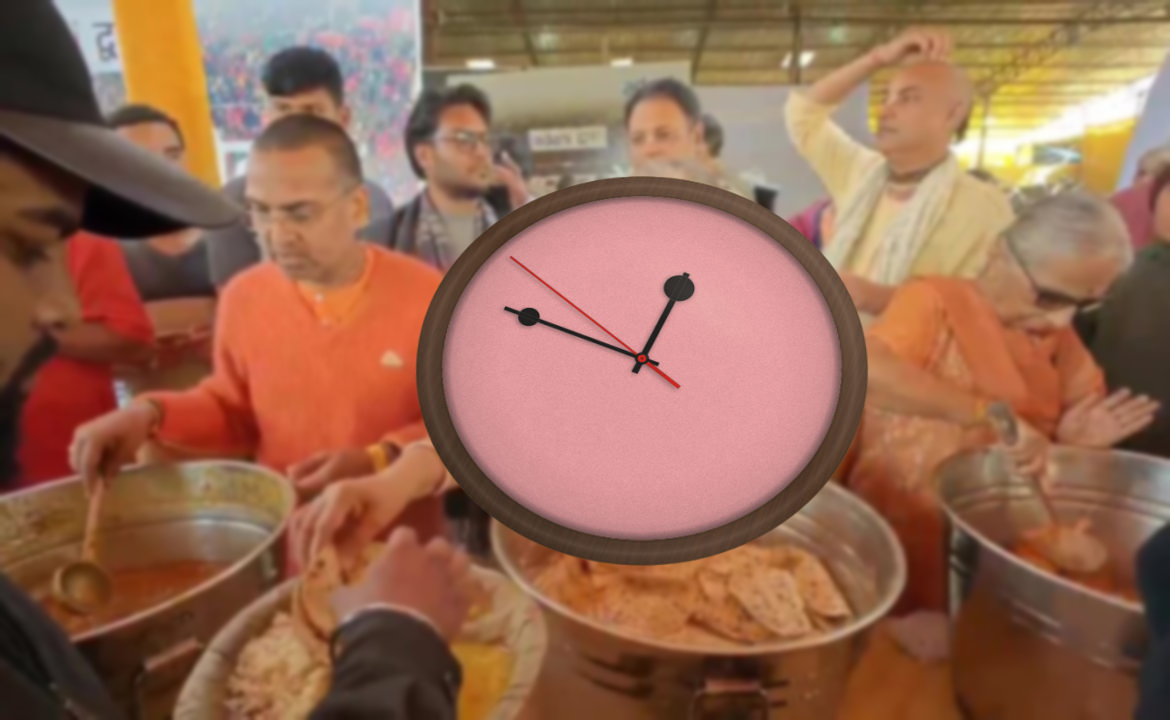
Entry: h=12 m=48 s=52
